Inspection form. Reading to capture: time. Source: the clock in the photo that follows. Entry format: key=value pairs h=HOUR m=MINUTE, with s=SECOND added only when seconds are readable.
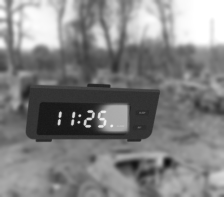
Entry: h=11 m=25
